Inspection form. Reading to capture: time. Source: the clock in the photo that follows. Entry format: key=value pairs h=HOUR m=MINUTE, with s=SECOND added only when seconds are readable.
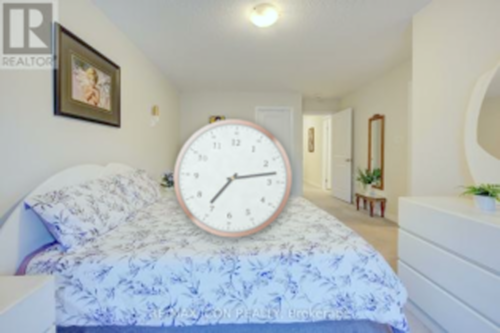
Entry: h=7 m=13
